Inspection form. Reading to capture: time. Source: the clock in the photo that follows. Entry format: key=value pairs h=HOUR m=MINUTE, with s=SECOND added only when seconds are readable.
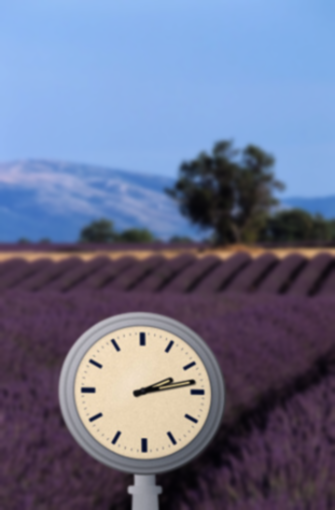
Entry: h=2 m=13
